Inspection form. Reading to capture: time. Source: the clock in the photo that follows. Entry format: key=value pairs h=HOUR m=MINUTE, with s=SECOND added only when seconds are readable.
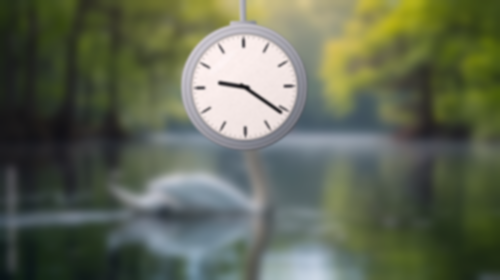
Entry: h=9 m=21
